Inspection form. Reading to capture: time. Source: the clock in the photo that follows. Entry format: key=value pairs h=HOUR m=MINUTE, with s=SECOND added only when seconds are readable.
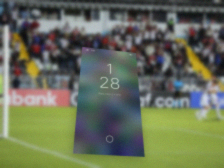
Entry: h=1 m=28
